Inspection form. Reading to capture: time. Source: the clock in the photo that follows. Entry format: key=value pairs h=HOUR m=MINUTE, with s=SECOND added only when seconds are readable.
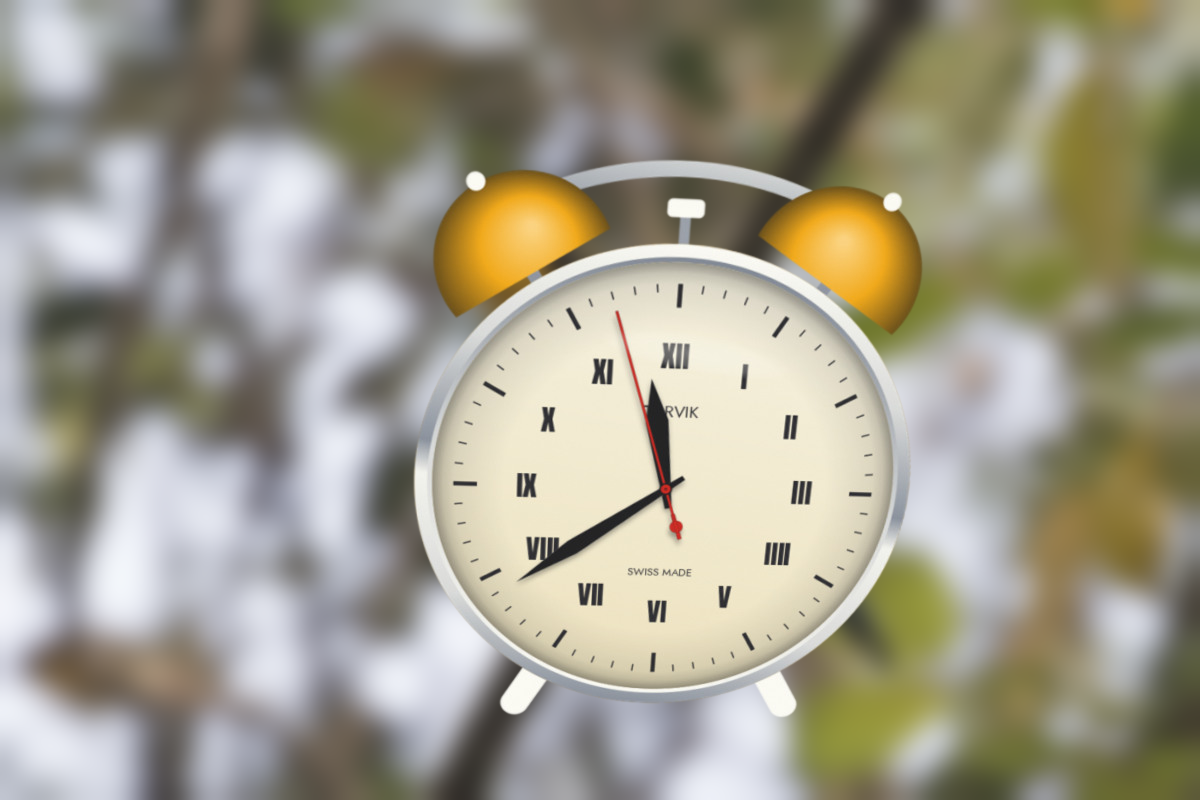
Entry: h=11 m=38 s=57
